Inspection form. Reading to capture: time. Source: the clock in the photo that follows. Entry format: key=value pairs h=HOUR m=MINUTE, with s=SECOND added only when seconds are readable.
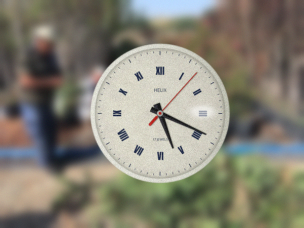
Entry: h=5 m=19 s=7
